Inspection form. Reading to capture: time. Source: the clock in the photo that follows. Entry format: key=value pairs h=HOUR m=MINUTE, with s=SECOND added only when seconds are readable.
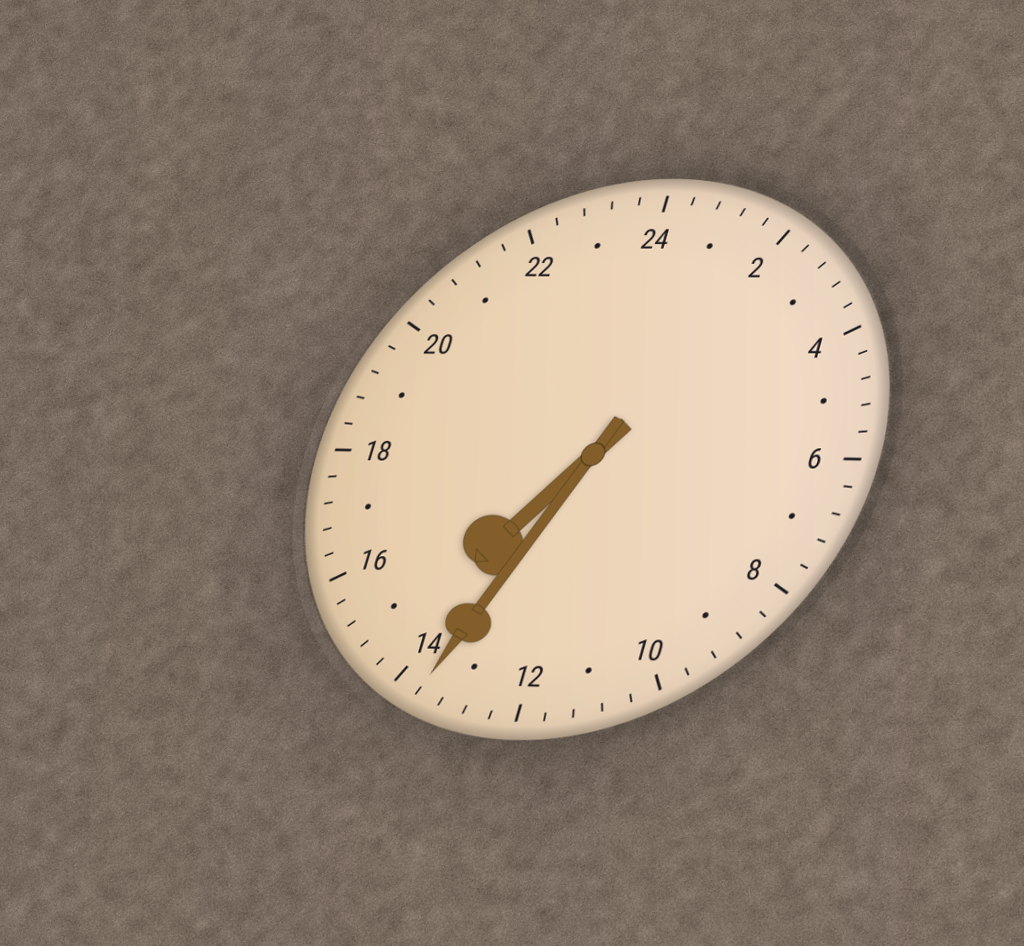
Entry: h=14 m=34
